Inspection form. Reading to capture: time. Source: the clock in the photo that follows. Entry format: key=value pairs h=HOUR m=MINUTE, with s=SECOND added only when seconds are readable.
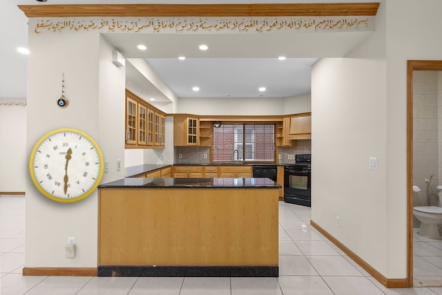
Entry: h=12 m=31
